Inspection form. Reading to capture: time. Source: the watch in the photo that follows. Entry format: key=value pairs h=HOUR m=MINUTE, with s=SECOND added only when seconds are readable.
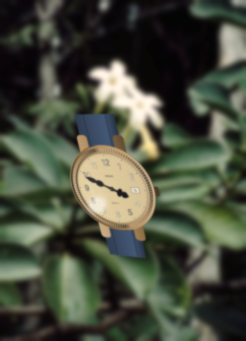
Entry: h=3 m=49
